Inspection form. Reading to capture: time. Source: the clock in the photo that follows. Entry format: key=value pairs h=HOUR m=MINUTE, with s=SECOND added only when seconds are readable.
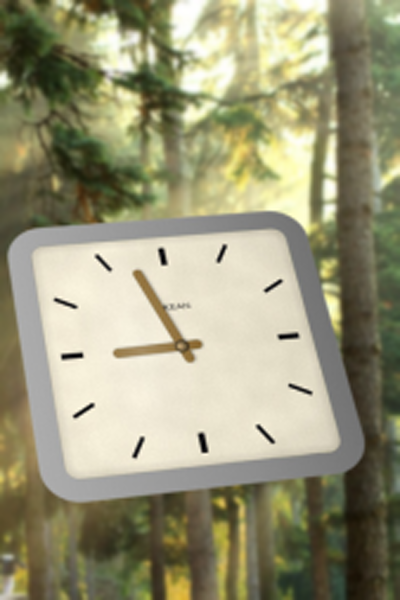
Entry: h=8 m=57
